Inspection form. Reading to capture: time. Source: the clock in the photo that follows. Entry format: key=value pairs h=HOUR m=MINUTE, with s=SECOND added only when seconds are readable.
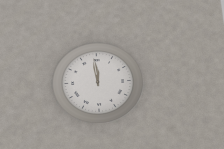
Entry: h=11 m=59
